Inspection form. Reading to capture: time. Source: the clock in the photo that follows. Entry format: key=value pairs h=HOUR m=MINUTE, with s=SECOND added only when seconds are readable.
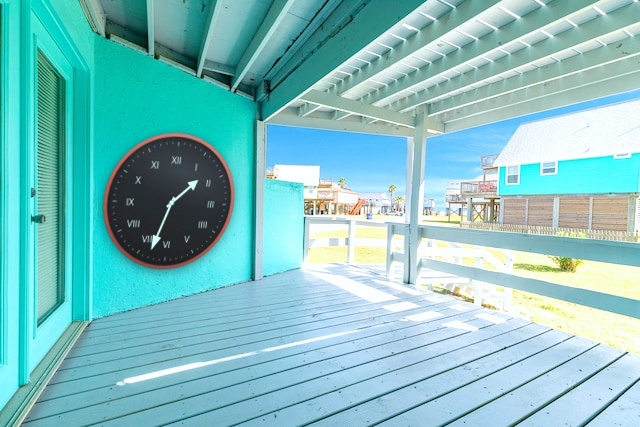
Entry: h=1 m=33
